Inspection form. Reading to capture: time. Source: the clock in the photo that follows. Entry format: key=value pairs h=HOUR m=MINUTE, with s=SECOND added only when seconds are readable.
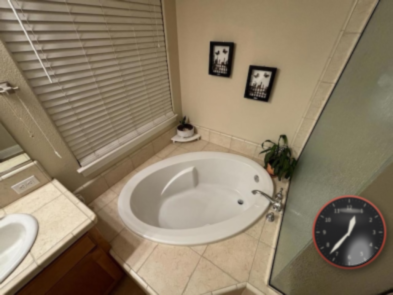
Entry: h=12 m=37
